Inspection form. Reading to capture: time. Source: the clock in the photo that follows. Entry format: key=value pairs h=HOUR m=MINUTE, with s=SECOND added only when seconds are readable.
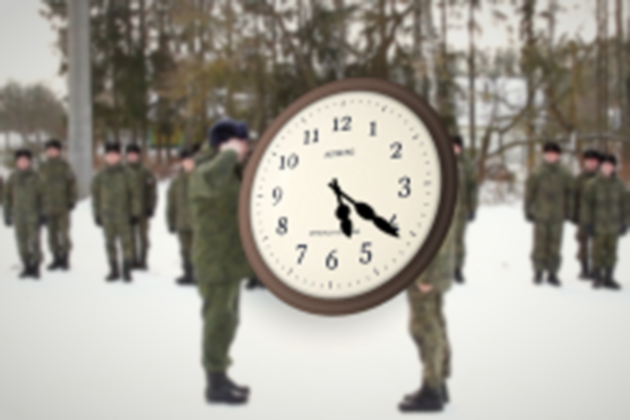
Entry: h=5 m=21
